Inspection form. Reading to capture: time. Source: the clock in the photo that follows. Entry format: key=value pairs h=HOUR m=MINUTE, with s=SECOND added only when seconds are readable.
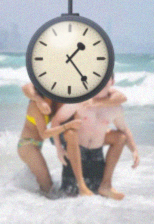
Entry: h=1 m=24
